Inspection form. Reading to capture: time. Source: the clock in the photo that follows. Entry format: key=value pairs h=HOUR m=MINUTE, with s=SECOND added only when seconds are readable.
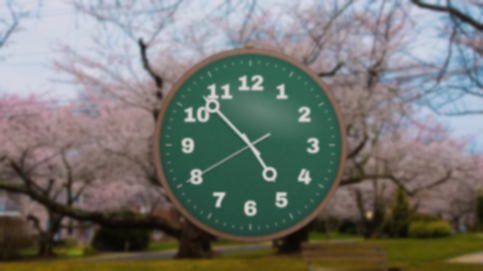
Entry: h=4 m=52 s=40
